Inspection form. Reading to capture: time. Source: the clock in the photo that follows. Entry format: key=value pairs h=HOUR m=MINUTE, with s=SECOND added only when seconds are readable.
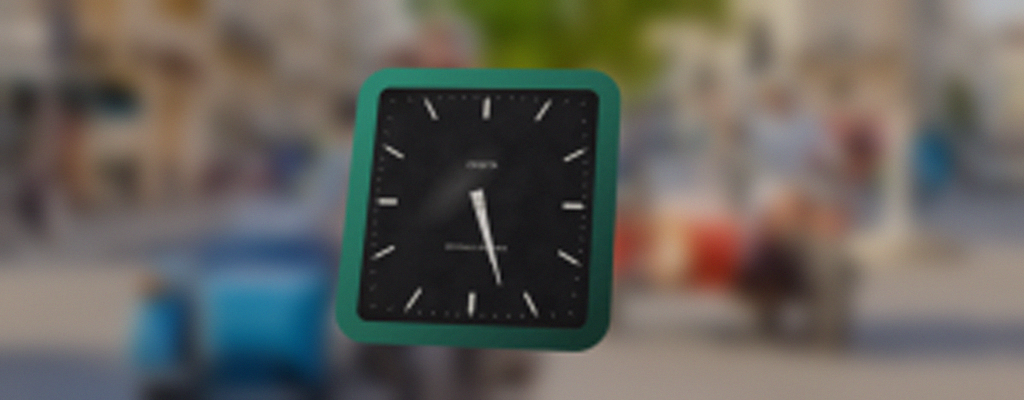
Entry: h=5 m=27
